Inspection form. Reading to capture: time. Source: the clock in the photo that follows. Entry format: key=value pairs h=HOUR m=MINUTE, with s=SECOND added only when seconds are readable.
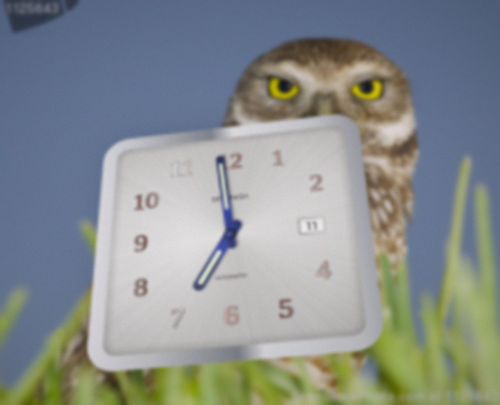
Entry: h=6 m=59
